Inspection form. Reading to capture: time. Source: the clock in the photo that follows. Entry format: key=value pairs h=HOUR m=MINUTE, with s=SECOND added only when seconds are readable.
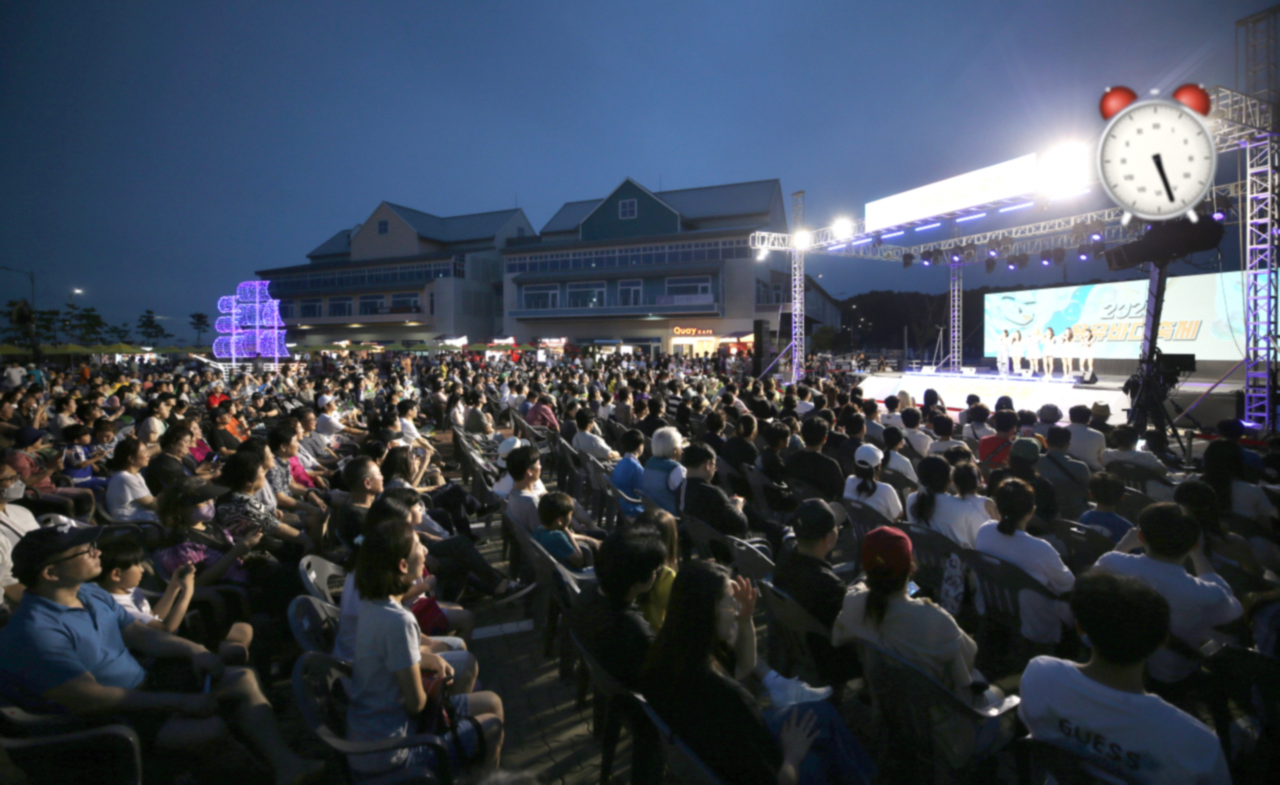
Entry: h=5 m=27
